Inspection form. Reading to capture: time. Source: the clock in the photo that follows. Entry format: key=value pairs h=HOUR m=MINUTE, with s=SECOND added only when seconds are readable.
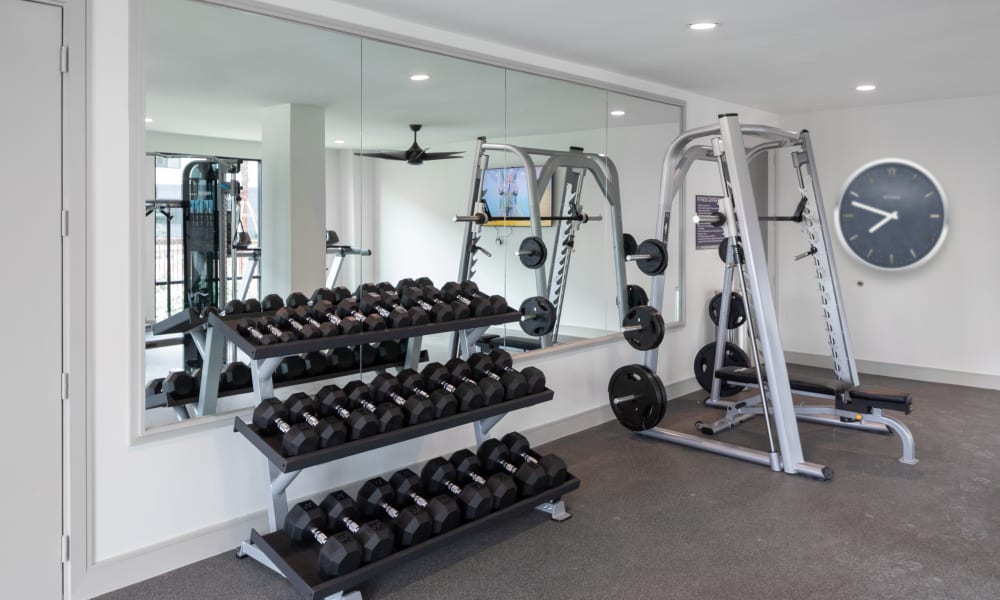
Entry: h=7 m=48
